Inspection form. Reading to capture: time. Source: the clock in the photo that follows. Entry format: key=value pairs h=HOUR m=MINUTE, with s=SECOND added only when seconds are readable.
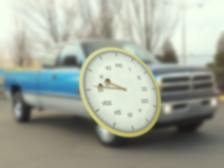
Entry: h=9 m=46
